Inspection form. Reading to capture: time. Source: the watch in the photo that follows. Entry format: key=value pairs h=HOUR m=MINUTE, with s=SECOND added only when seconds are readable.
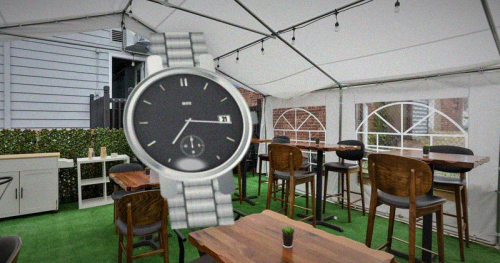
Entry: h=7 m=16
